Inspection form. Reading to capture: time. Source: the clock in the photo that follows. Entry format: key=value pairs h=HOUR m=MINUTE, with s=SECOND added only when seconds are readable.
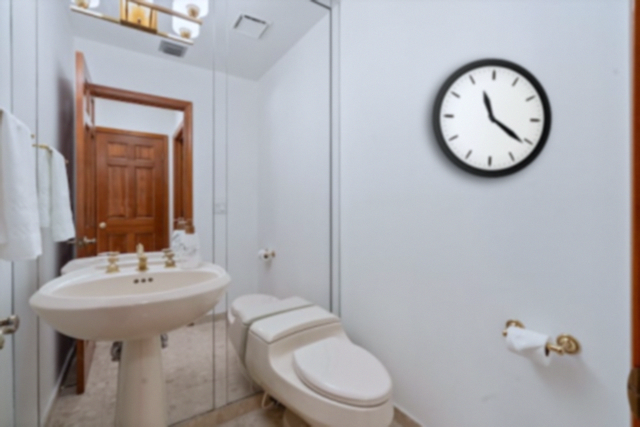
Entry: h=11 m=21
